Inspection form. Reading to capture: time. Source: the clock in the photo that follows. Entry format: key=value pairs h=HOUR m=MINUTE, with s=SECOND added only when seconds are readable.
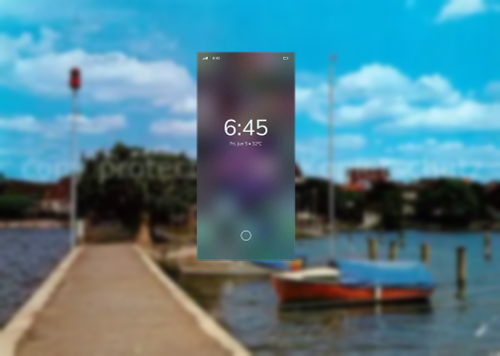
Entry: h=6 m=45
